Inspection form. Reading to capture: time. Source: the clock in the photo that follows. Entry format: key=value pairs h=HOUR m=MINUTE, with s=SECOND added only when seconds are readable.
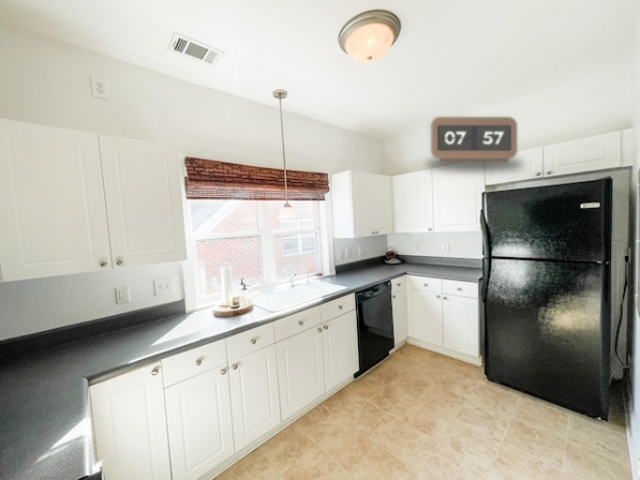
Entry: h=7 m=57
